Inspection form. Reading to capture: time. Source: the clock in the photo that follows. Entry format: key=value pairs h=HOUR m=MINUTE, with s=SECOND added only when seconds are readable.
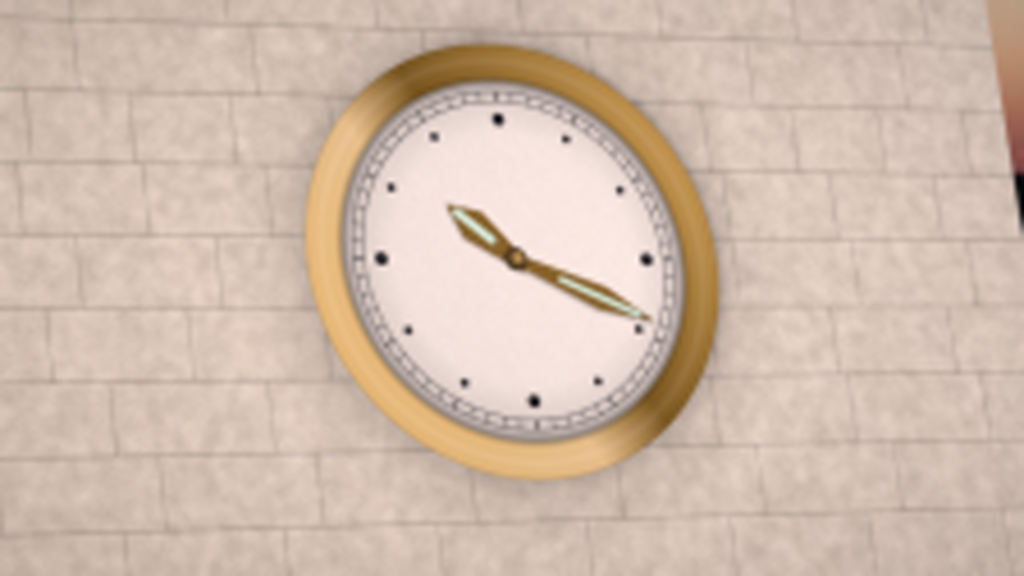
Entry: h=10 m=19
